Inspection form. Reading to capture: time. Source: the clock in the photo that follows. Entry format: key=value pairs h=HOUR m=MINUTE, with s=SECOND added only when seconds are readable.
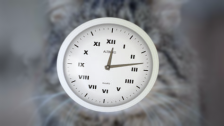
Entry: h=12 m=13
